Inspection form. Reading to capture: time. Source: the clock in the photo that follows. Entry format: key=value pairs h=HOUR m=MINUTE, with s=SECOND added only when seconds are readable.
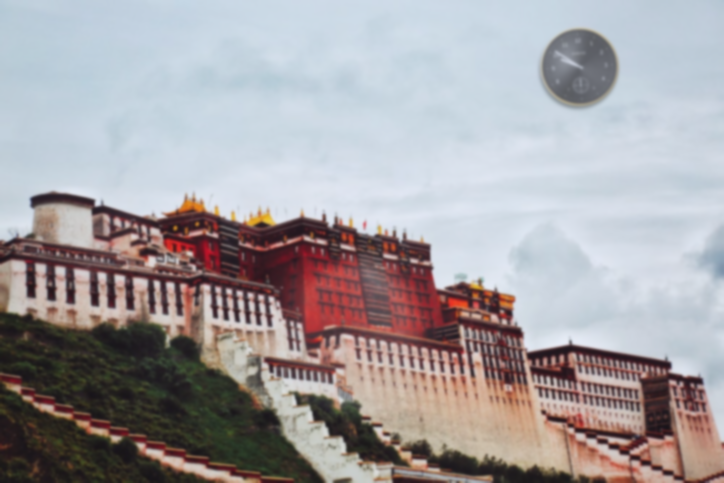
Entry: h=9 m=51
